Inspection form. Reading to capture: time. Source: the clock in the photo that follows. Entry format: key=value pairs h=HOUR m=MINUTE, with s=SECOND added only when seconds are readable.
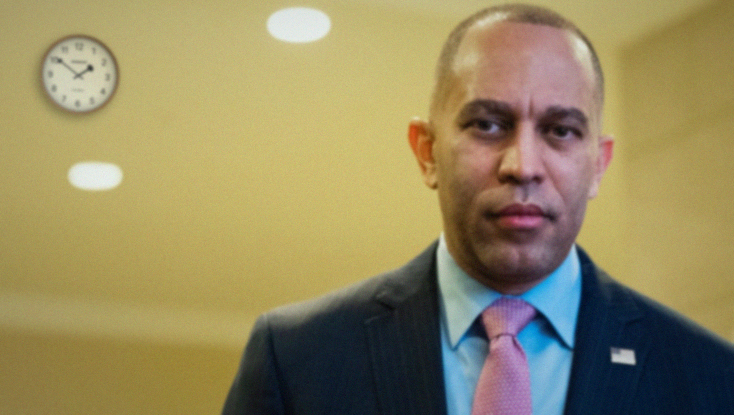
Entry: h=1 m=51
